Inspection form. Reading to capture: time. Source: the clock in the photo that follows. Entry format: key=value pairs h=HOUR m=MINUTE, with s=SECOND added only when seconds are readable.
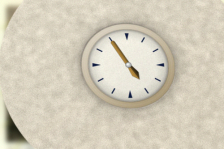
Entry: h=4 m=55
